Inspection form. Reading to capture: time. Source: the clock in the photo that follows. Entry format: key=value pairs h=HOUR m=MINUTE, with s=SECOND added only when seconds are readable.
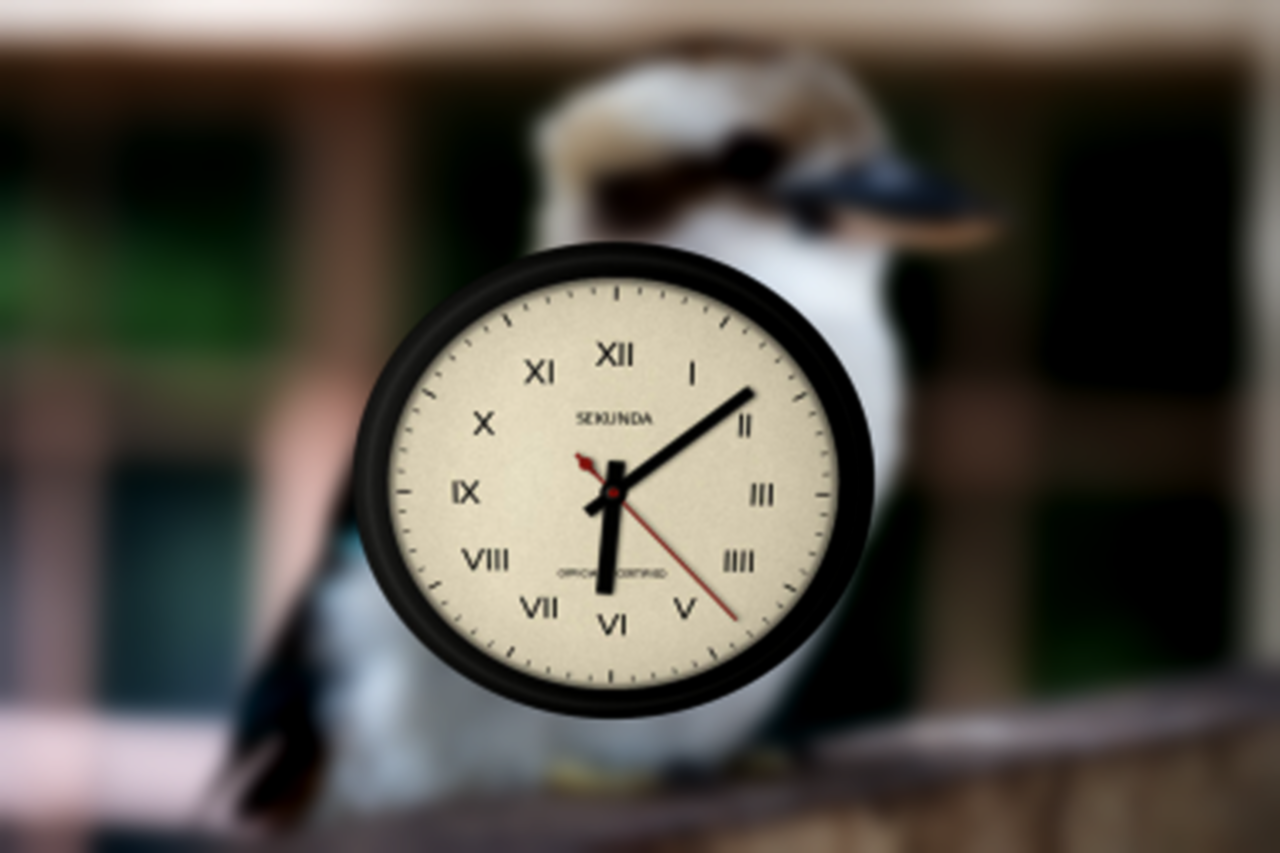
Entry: h=6 m=8 s=23
